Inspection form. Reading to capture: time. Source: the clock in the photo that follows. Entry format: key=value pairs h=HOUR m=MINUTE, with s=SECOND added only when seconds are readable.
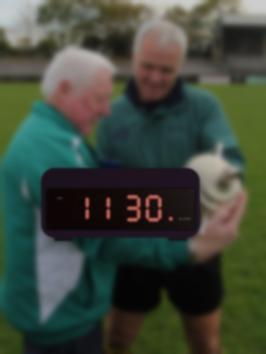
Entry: h=11 m=30
